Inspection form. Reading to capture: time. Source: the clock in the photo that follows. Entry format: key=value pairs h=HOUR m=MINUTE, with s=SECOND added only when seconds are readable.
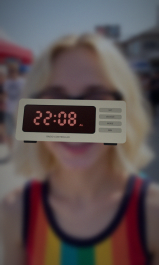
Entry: h=22 m=8
